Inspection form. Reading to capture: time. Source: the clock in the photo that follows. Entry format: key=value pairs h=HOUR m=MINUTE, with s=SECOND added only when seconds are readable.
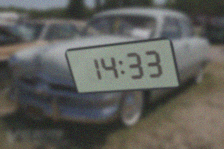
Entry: h=14 m=33
